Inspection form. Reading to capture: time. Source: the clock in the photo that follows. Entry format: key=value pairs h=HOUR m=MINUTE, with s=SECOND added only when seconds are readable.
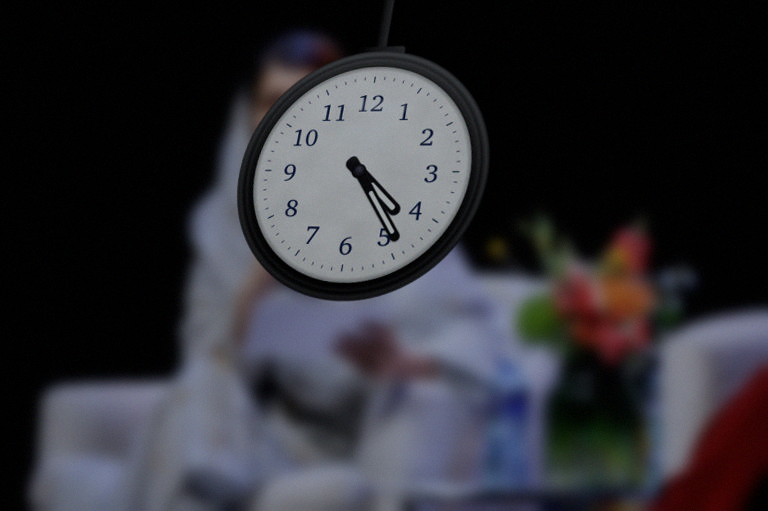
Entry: h=4 m=24
